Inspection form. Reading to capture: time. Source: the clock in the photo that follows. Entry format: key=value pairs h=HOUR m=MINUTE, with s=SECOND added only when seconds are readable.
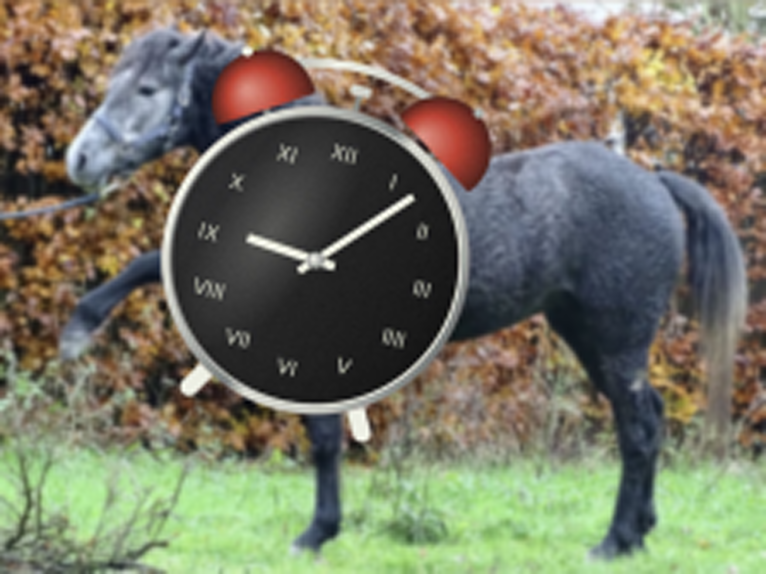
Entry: h=9 m=7
